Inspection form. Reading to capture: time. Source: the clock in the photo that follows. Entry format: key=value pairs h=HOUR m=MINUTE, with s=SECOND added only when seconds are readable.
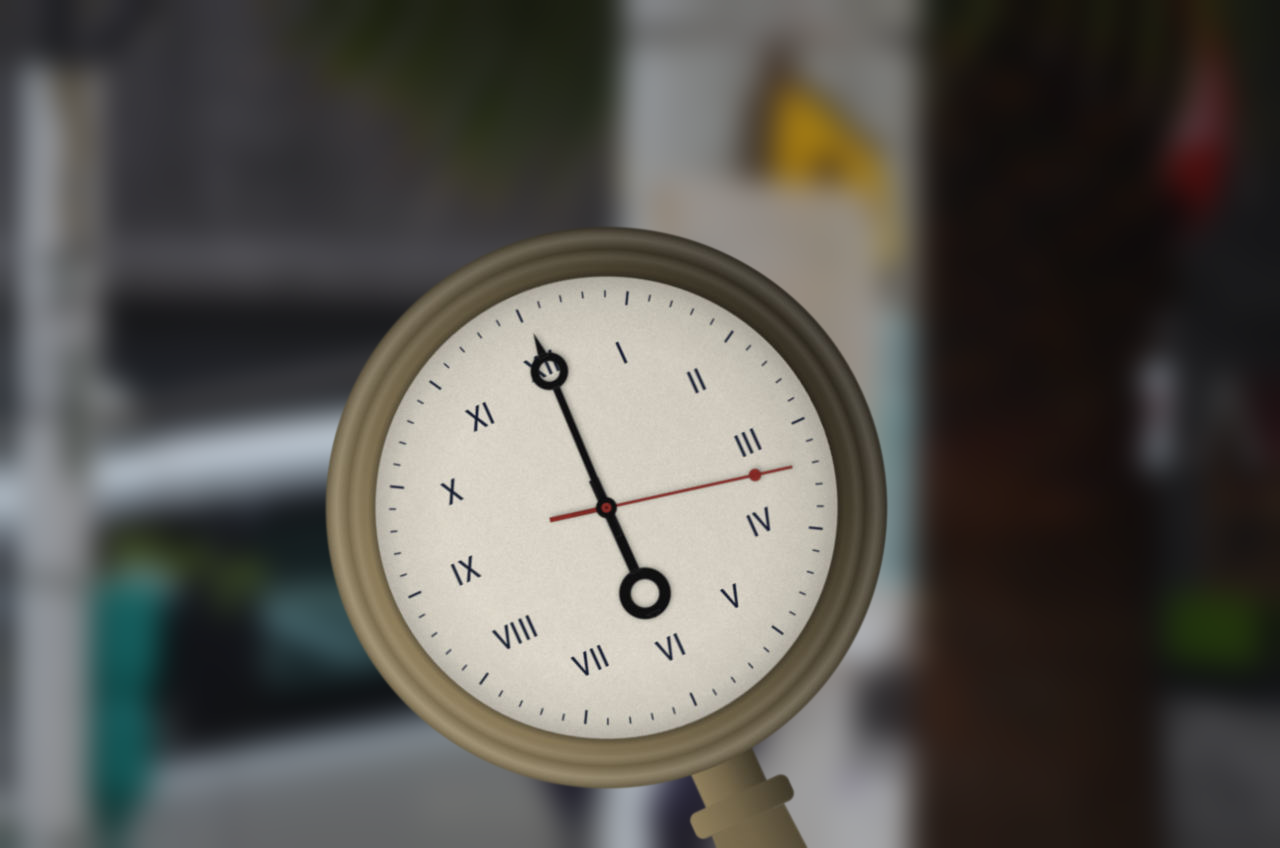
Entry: h=6 m=0 s=17
